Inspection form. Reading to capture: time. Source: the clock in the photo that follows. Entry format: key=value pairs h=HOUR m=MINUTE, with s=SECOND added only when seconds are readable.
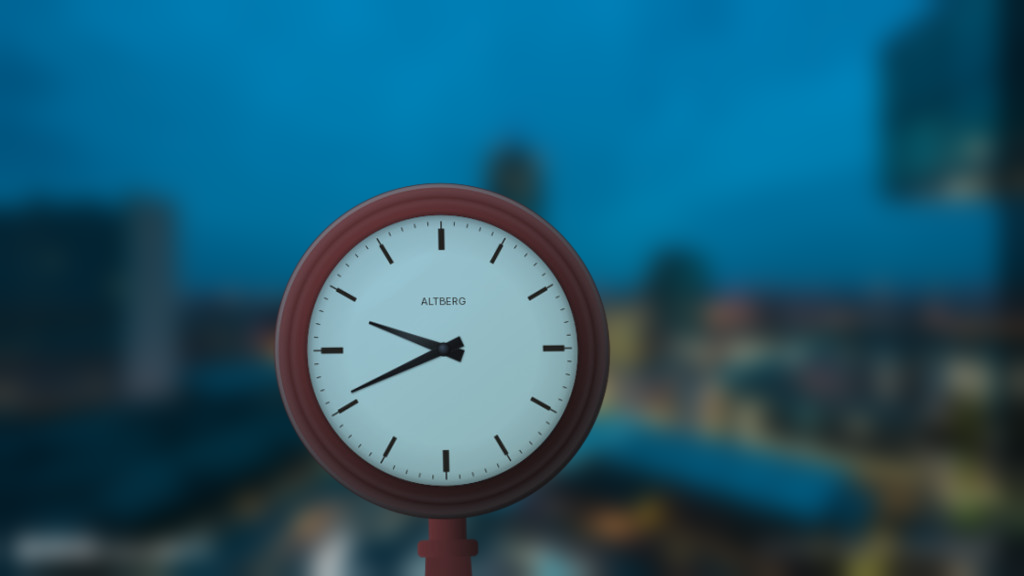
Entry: h=9 m=41
